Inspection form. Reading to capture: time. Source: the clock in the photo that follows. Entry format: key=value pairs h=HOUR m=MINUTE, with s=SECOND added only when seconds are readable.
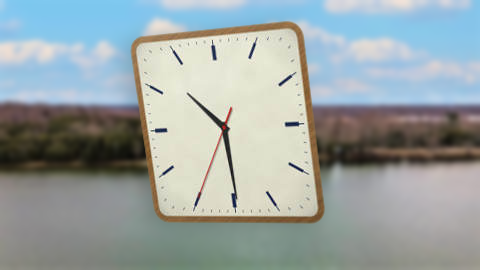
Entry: h=10 m=29 s=35
